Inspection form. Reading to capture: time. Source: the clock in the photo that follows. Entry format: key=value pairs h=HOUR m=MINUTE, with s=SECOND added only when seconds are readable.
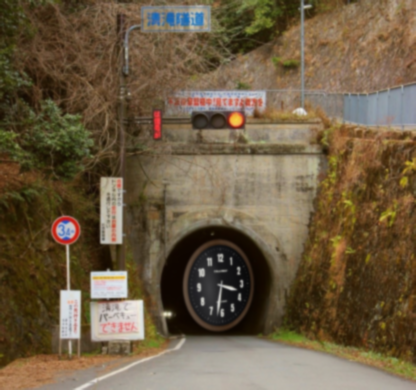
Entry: h=3 m=32
